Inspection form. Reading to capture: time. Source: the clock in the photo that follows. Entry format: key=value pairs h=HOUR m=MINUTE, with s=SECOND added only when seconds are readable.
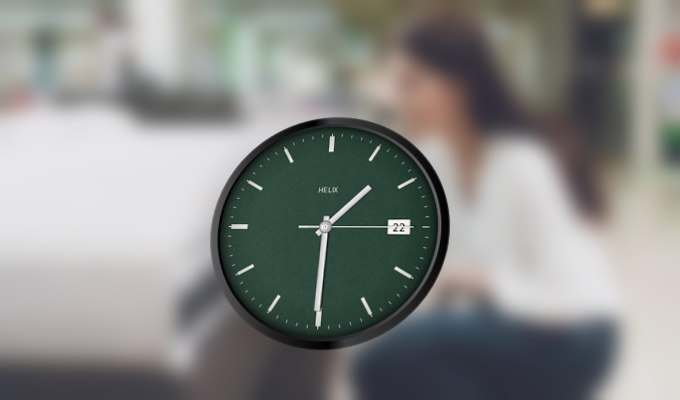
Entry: h=1 m=30 s=15
